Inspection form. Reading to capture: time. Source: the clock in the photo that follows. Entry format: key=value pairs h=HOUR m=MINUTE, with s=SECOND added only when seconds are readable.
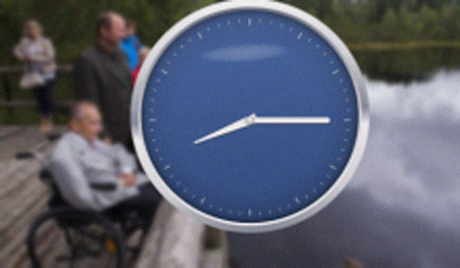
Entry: h=8 m=15
